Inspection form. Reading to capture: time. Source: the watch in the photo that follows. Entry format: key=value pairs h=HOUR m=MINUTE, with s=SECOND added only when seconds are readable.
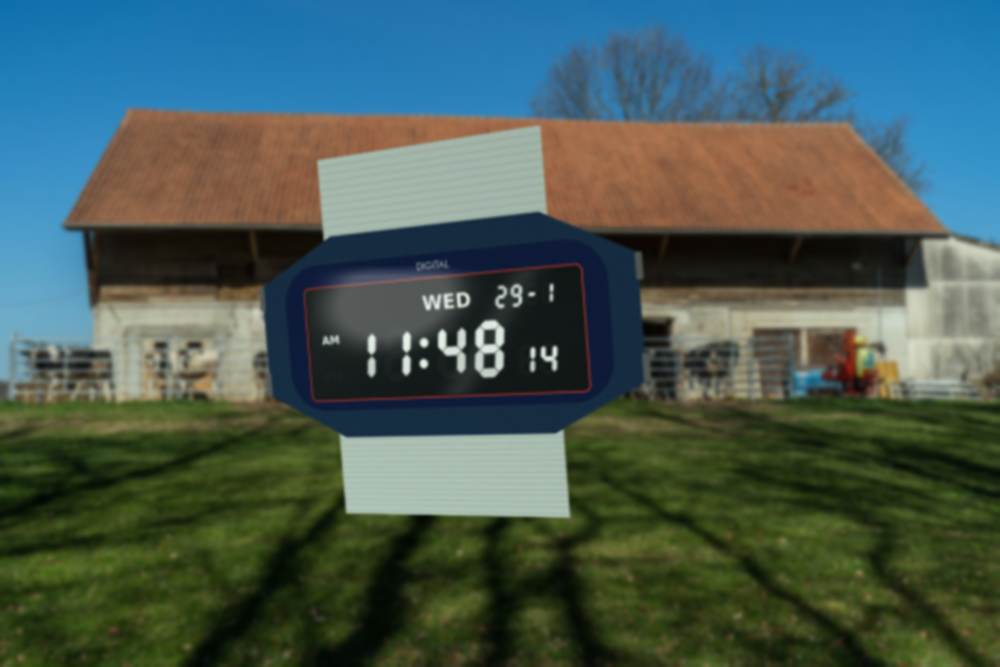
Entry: h=11 m=48 s=14
